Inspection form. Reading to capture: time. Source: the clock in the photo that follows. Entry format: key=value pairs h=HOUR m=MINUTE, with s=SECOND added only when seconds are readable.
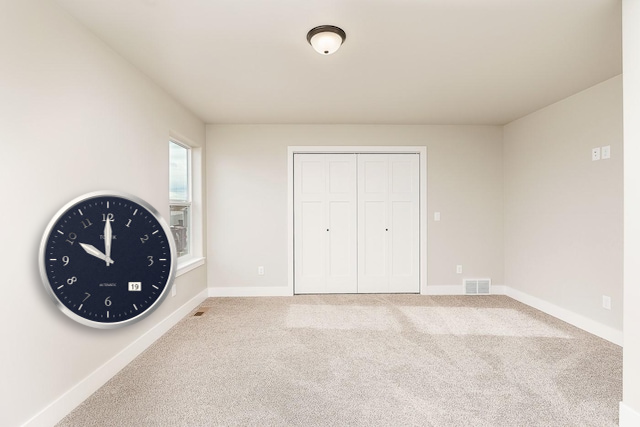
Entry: h=10 m=0
